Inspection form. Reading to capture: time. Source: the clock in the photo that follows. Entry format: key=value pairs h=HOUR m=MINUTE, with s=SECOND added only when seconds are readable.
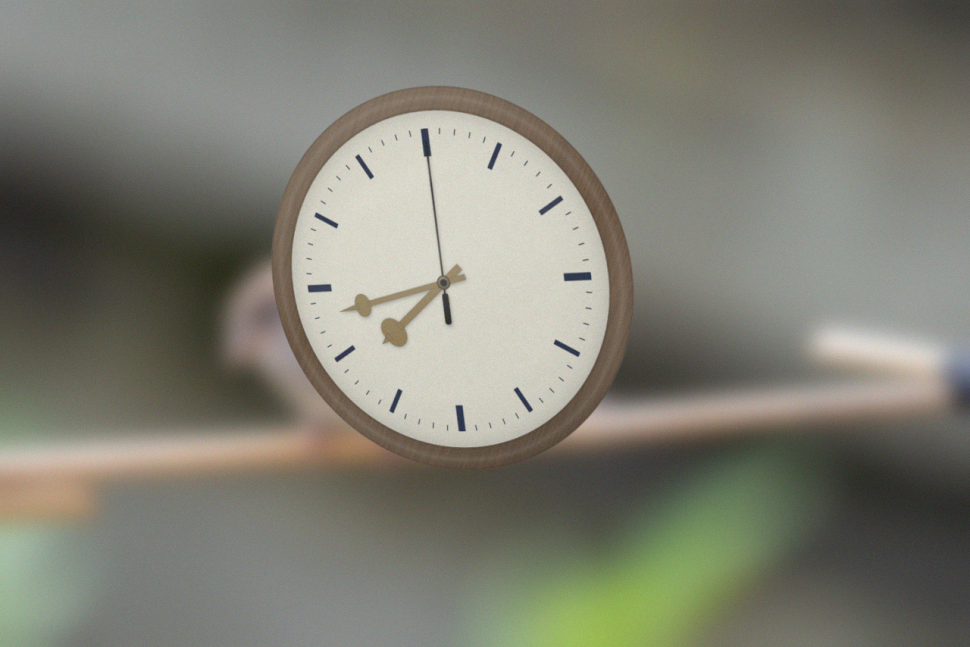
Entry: h=7 m=43 s=0
